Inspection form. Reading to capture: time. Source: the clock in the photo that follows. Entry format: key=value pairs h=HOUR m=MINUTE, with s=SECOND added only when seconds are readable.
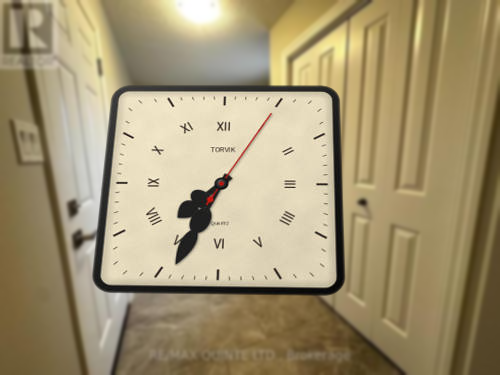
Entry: h=7 m=34 s=5
